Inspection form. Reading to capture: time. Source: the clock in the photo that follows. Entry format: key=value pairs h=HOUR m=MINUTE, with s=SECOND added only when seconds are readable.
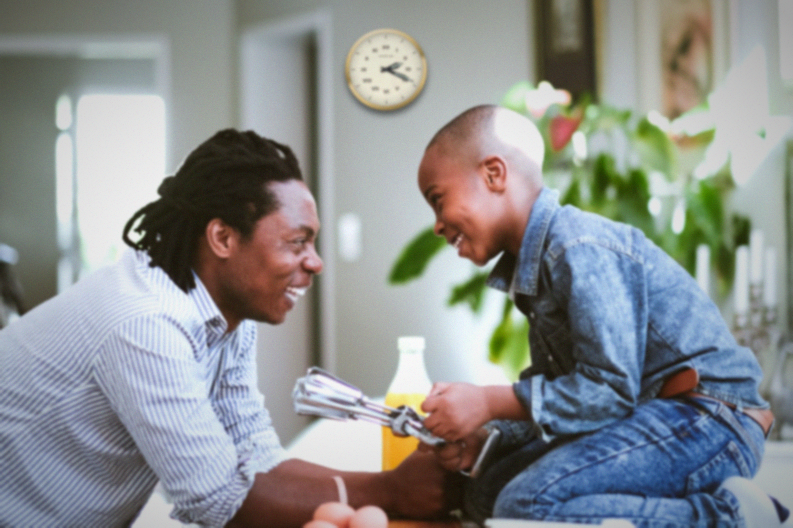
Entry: h=2 m=19
